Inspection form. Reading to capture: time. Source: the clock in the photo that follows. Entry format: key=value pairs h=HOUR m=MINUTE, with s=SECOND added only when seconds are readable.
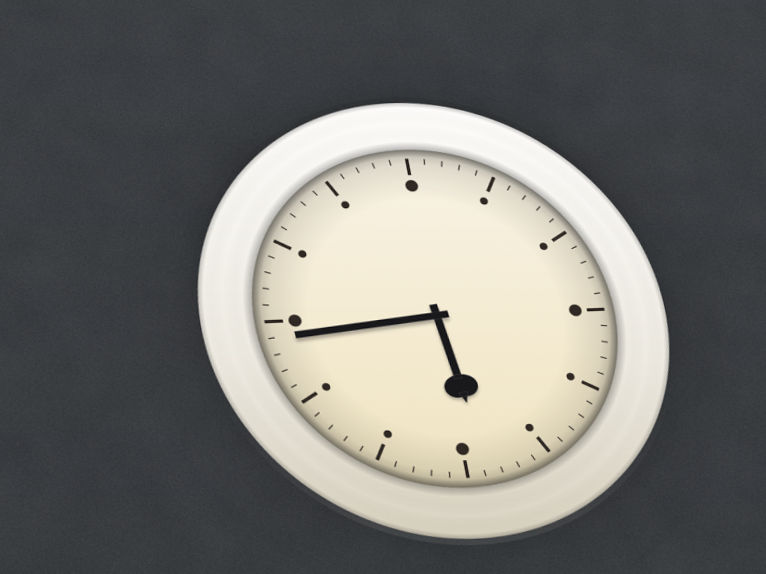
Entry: h=5 m=44
